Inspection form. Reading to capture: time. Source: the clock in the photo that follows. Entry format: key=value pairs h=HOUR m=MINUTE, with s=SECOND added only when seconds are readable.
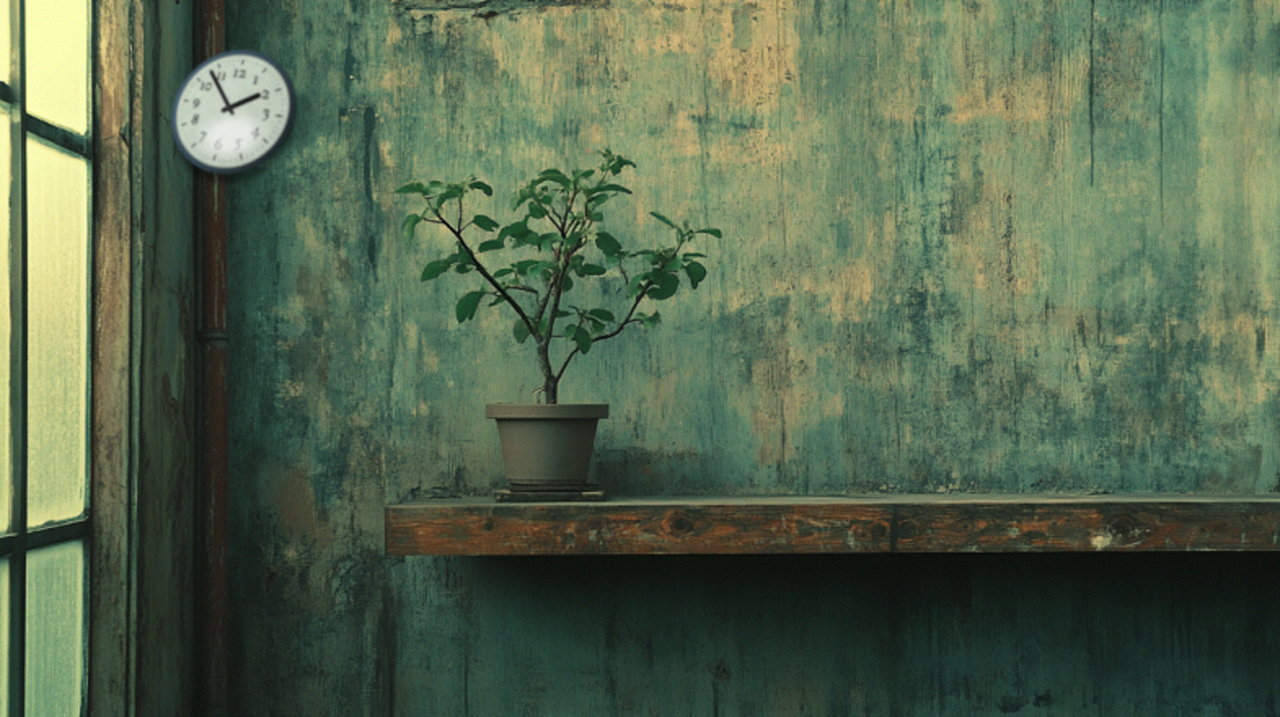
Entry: h=1 m=53
